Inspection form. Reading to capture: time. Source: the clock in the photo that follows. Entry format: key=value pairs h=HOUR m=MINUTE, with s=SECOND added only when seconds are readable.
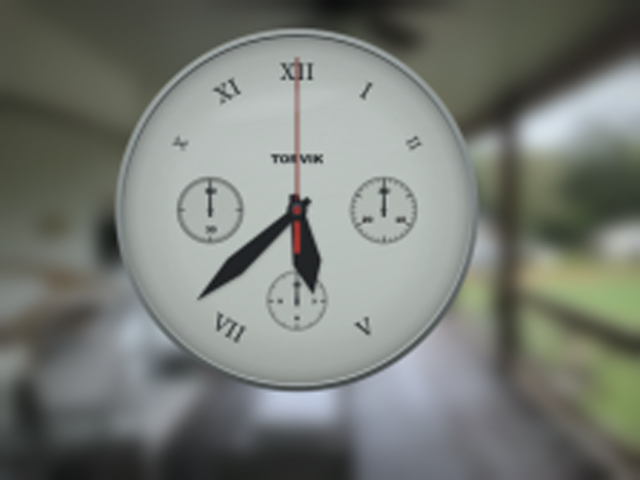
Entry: h=5 m=38
